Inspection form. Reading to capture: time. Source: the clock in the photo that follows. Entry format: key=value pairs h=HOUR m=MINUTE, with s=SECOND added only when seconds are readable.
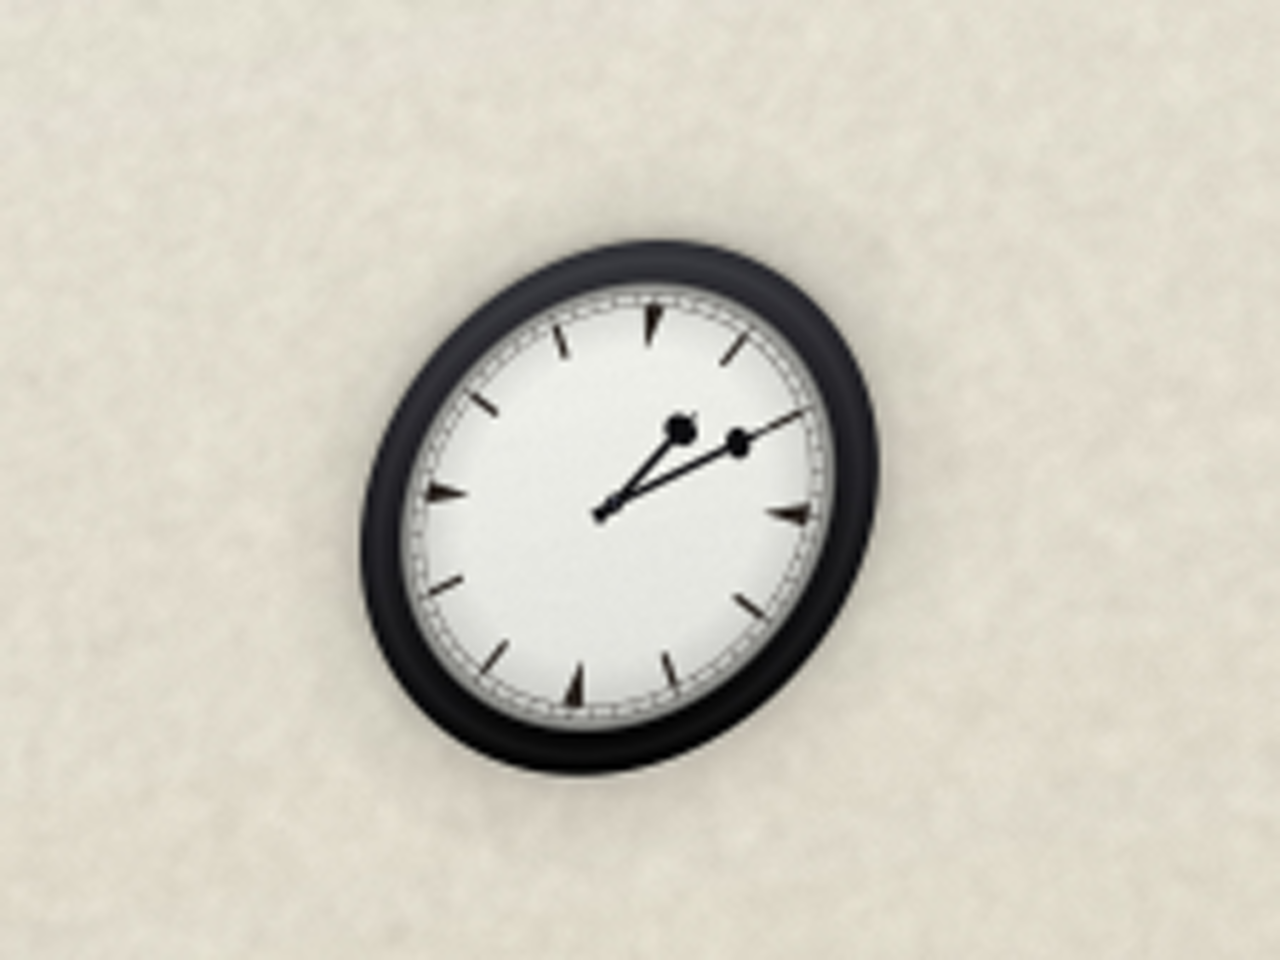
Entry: h=1 m=10
